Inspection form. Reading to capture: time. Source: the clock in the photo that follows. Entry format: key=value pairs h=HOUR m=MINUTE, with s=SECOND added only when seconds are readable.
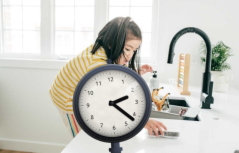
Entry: h=2 m=22
